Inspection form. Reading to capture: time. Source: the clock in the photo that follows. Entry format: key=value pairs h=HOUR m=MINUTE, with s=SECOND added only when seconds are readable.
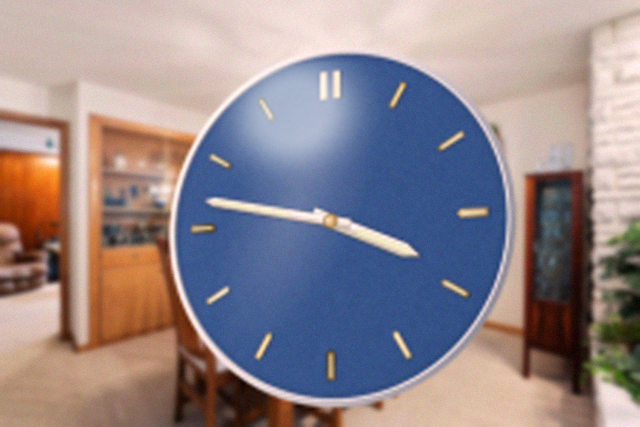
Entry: h=3 m=47
